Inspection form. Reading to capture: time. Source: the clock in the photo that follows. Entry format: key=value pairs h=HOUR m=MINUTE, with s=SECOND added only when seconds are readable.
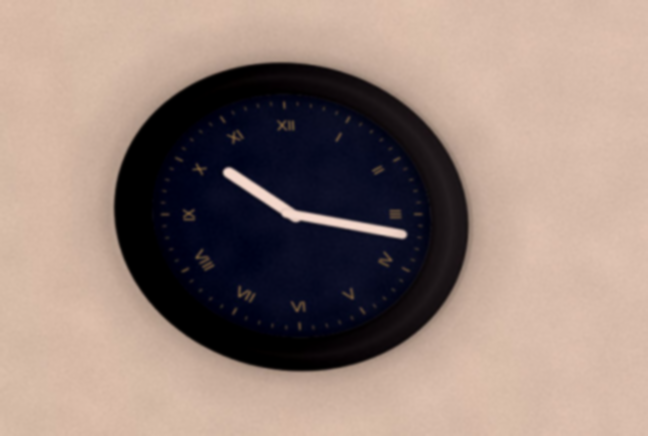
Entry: h=10 m=17
